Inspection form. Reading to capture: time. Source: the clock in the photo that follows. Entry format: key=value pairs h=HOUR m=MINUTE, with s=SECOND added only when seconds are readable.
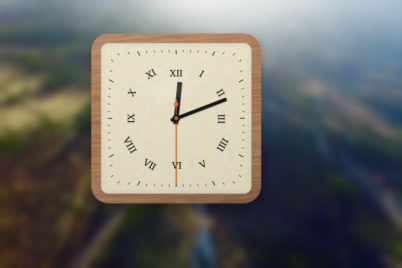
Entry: h=12 m=11 s=30
